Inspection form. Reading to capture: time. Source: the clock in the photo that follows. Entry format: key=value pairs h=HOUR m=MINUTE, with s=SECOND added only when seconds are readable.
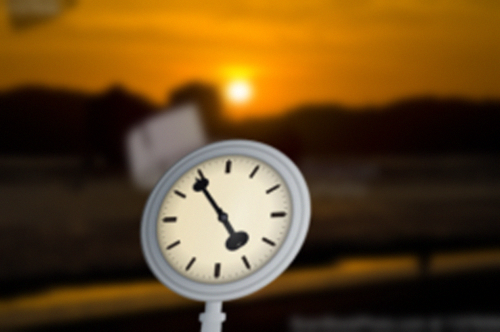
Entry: h=4 m=54
